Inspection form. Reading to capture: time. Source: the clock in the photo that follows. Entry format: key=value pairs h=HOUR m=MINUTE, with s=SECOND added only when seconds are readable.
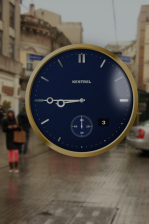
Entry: h=8 m=45
